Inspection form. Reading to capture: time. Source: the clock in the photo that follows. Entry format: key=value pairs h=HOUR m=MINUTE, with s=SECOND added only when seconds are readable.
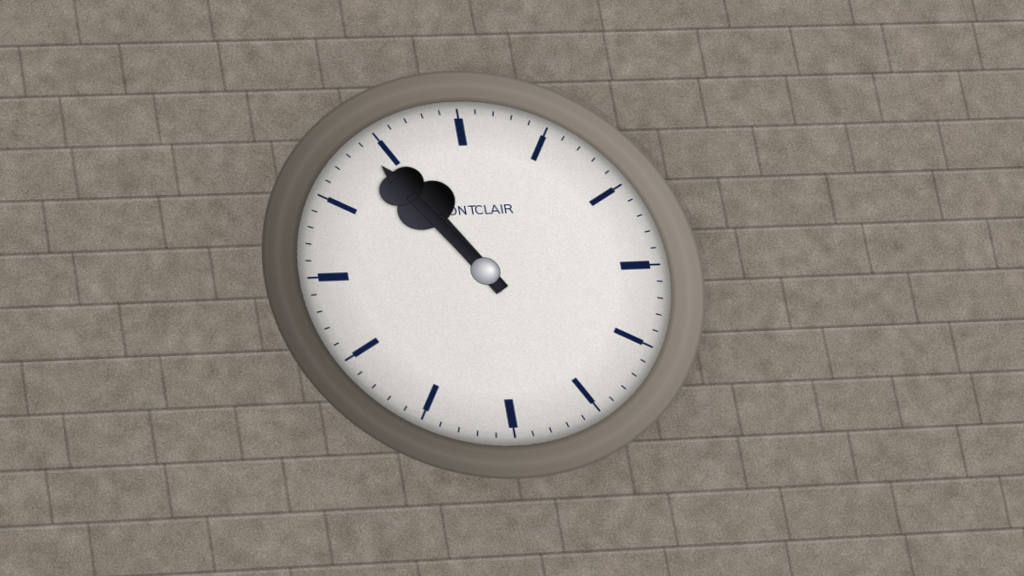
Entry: h=10 m=54
